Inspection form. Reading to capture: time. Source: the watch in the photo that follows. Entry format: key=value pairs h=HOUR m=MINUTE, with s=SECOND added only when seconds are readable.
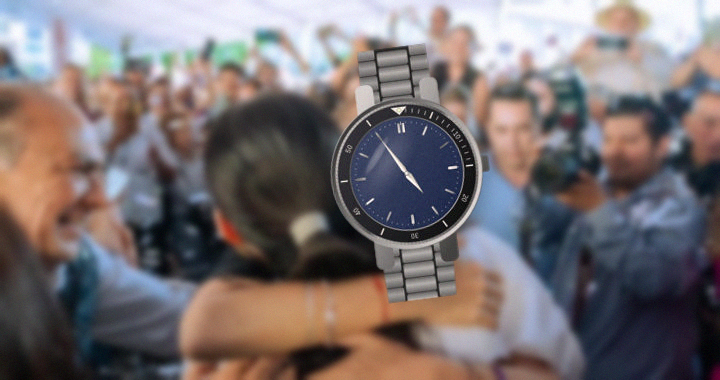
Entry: h=4 m=55
